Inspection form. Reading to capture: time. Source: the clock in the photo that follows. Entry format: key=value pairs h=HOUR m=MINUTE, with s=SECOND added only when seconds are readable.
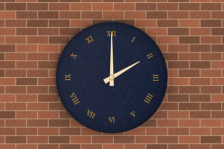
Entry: h=2 m=0
